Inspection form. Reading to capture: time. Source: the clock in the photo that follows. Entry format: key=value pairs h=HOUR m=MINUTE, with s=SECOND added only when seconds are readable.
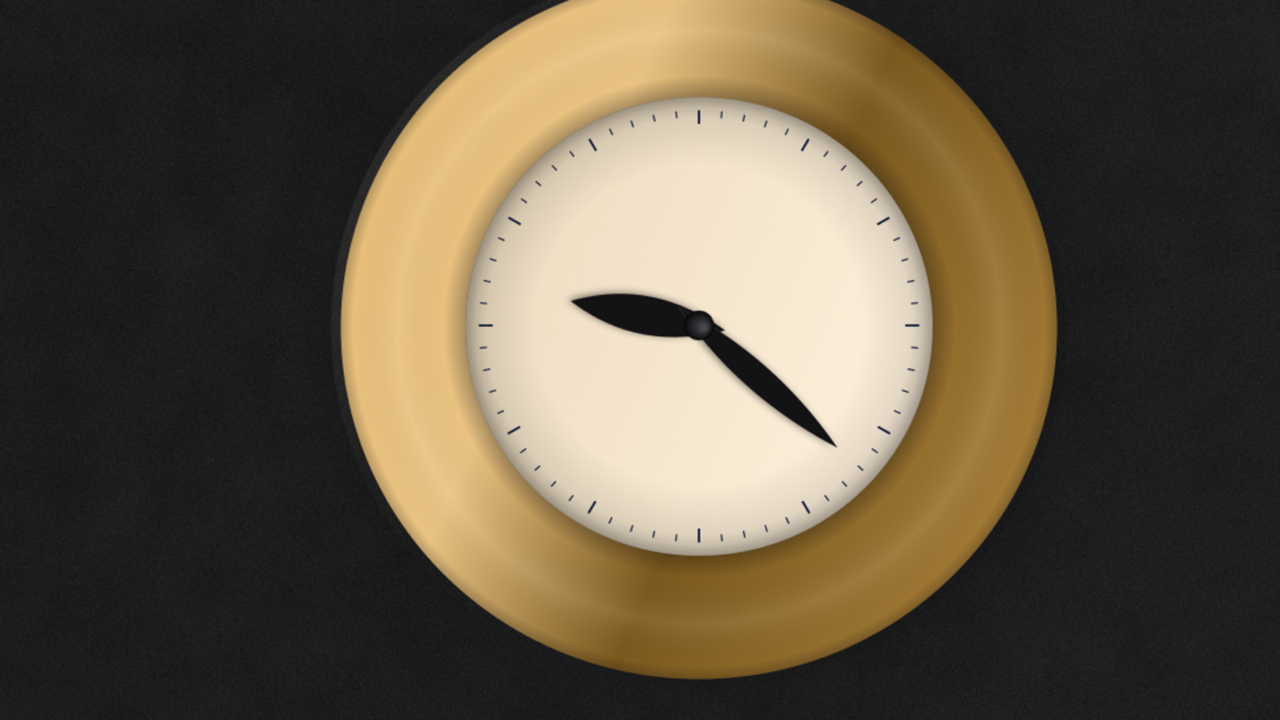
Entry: h=9 m=22
